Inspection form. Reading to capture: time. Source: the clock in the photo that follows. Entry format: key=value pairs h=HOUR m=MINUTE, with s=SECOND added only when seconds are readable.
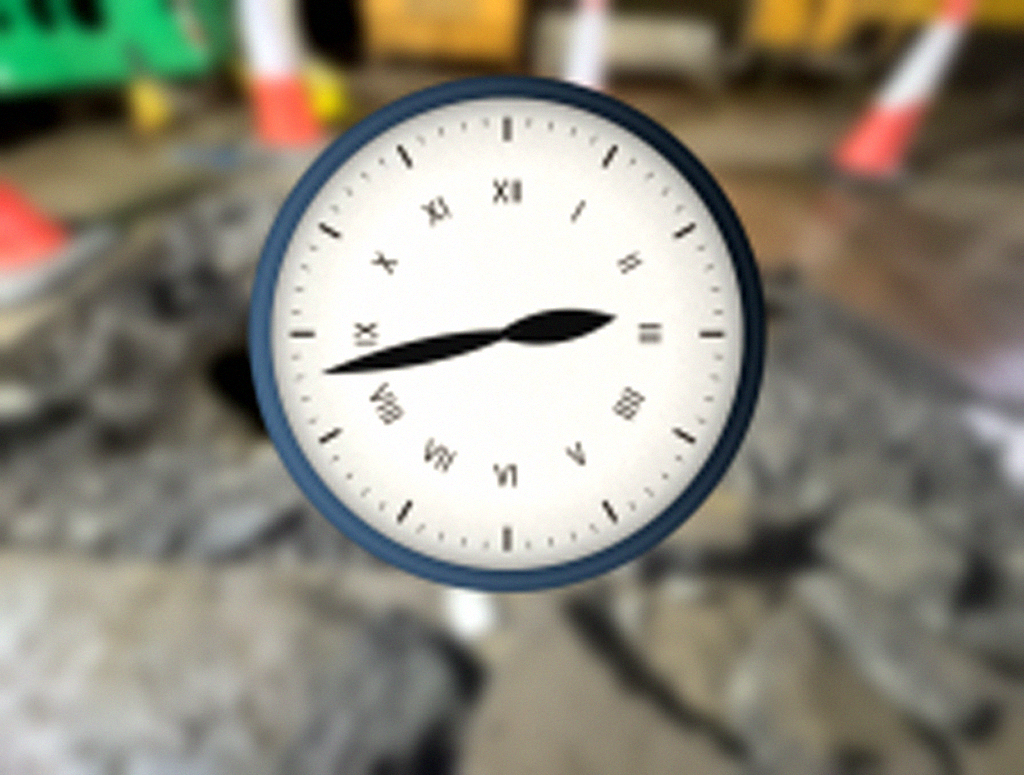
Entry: h=2 m=43
